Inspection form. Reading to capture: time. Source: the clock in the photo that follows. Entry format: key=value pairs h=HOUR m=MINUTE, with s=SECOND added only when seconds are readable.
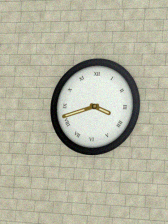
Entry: h=3 m=42
